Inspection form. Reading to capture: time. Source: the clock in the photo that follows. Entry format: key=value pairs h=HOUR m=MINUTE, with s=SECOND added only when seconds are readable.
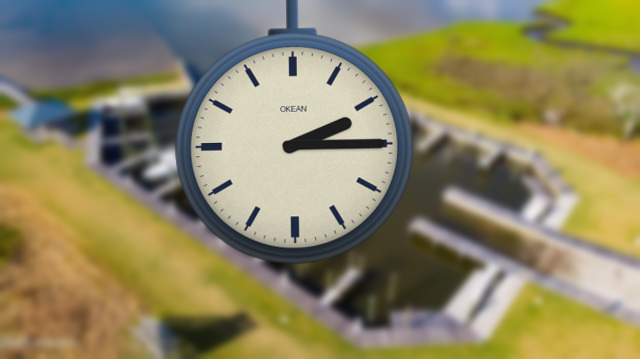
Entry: h=2 m=15
